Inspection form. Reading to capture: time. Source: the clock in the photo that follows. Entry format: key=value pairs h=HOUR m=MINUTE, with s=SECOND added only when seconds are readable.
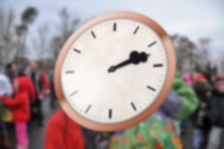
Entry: h=2 m=12
